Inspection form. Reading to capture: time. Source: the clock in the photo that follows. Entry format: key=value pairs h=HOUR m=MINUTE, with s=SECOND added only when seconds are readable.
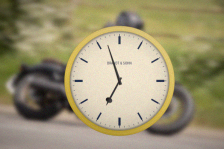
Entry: h=6 m=57
